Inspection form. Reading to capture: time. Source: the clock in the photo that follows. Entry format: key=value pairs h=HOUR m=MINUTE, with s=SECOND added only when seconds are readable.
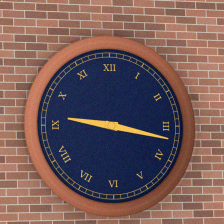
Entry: h=9 m=17
